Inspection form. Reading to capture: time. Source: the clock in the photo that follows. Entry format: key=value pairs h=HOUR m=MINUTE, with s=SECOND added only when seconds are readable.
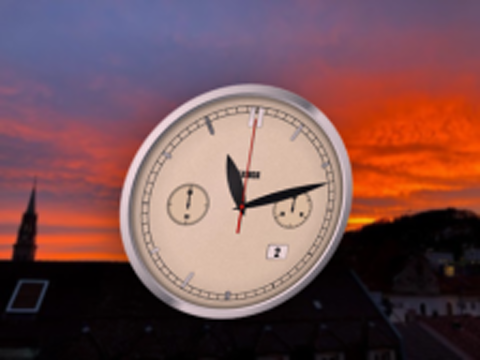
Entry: h=11 m=12
